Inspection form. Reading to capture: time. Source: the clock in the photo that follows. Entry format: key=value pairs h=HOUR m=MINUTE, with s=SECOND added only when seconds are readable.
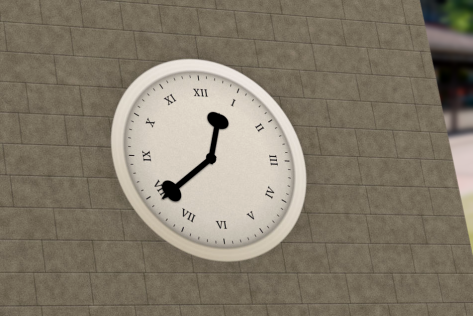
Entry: h=12 m=39
